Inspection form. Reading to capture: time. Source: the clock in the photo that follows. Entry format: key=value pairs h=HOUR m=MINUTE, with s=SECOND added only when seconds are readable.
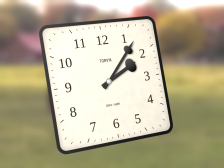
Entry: h=2 m=7
